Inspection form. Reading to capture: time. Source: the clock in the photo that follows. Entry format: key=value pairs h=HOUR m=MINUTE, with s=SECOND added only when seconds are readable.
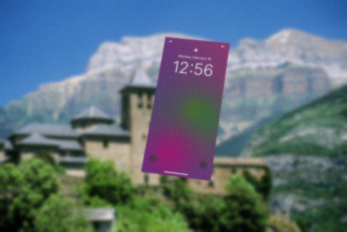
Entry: h=12 m=56
